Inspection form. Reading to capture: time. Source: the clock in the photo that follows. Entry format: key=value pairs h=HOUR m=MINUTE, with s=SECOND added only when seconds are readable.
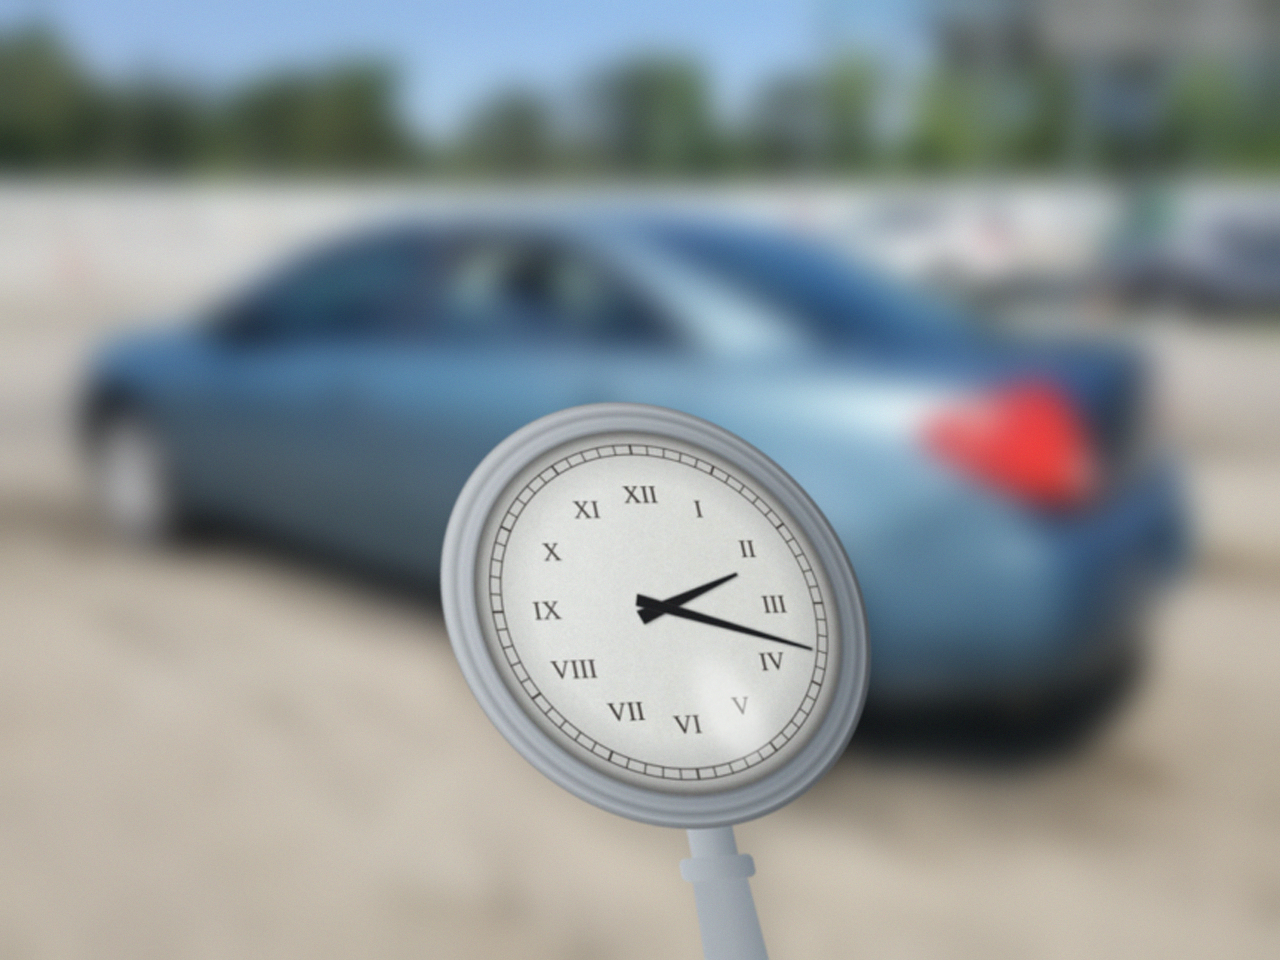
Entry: h=2 m=18
